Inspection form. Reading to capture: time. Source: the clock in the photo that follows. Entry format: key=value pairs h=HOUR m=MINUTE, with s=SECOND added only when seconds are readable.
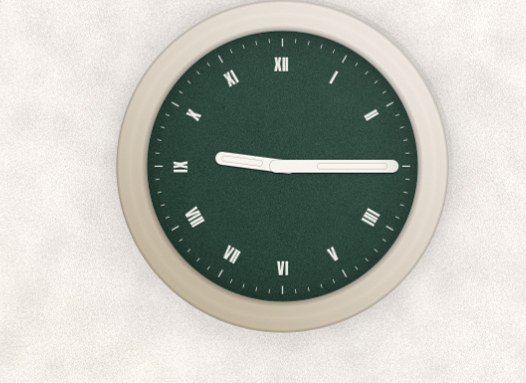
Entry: h=9 m=15
